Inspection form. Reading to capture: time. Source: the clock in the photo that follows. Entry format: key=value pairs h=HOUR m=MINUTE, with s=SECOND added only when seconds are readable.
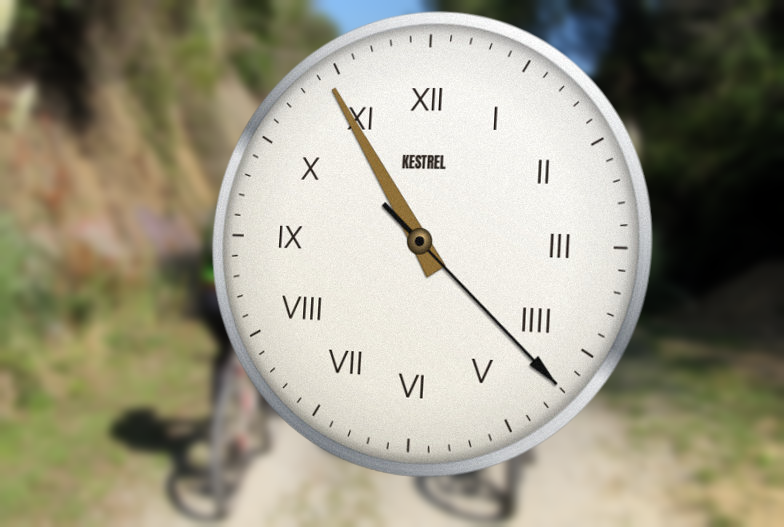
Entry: h=10 m=54 s=22
